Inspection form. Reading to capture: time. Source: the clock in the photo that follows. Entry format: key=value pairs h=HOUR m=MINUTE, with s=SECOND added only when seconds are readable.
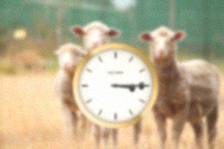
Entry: h=3 m=15
